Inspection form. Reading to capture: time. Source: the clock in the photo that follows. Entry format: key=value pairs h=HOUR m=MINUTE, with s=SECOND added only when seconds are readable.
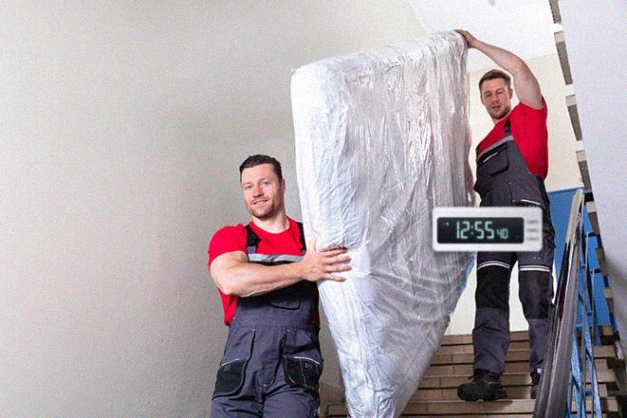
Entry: h=12 m=55 s=40
